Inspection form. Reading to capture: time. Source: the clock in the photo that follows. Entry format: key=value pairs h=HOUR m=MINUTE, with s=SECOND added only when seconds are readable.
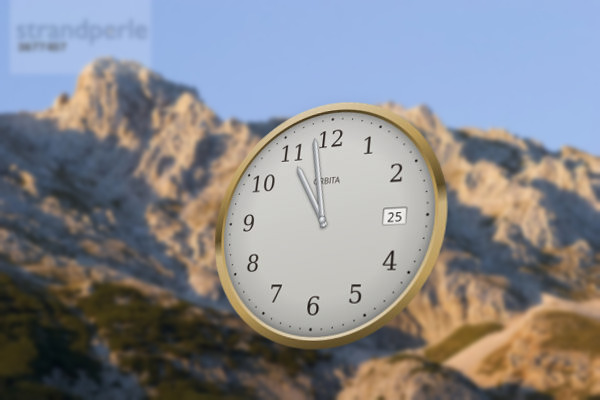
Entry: h=10 m=58
